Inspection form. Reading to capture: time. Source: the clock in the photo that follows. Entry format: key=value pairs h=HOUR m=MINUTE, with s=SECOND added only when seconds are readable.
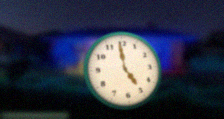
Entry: h=4 m=59
